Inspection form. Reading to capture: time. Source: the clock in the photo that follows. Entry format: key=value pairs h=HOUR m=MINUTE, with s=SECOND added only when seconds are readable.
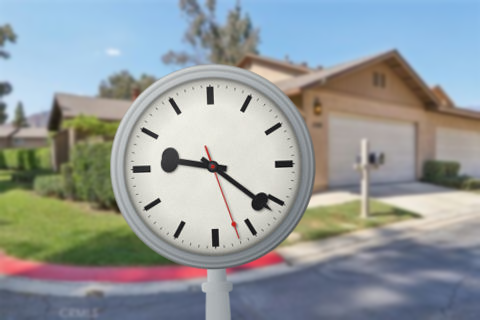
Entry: h=9 m=21 s=27
